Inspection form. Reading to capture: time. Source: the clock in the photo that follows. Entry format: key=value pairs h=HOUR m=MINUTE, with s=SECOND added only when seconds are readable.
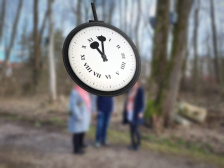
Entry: h=11 m=1
